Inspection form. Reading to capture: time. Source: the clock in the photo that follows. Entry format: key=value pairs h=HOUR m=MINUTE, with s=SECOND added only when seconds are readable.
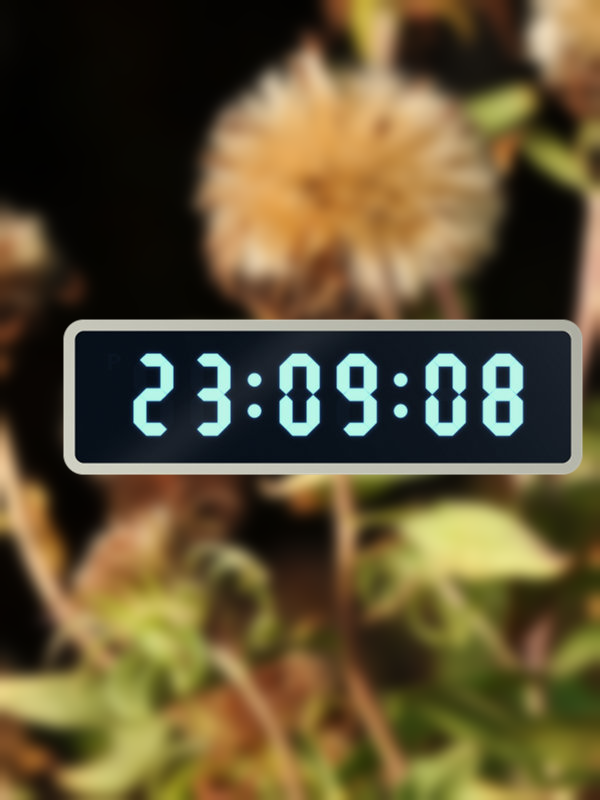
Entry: h=23 m=9 s=8
